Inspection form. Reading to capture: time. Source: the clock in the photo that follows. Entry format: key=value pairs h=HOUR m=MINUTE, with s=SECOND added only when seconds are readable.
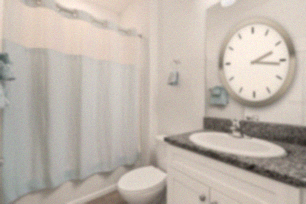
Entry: h=2 m=16
